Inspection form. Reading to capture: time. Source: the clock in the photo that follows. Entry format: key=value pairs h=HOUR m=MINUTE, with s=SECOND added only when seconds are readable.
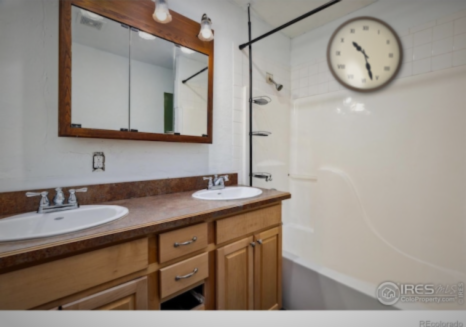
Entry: h=10 m=27
